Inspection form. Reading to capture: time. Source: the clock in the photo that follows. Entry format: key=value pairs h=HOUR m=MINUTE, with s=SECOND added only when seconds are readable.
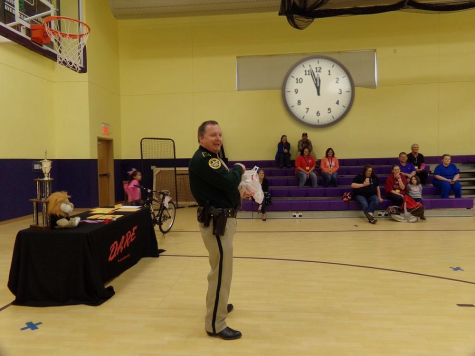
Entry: h=11 m=57
